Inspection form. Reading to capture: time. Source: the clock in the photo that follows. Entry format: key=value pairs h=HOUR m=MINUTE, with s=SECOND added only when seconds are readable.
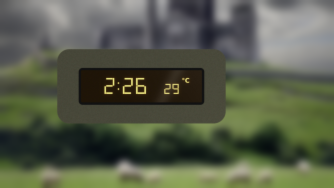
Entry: h=2 m=26
